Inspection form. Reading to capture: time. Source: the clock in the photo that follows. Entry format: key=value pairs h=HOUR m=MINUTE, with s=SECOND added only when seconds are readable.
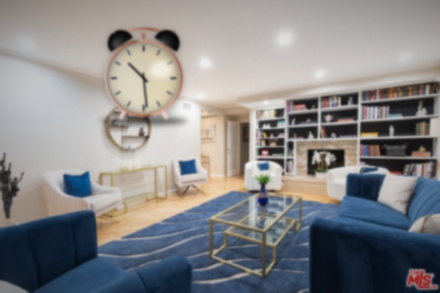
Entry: h=10 m=29
